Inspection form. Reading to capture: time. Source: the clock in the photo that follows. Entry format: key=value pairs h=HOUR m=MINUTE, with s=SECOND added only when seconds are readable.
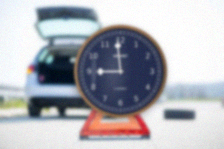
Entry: h=8 m=59
